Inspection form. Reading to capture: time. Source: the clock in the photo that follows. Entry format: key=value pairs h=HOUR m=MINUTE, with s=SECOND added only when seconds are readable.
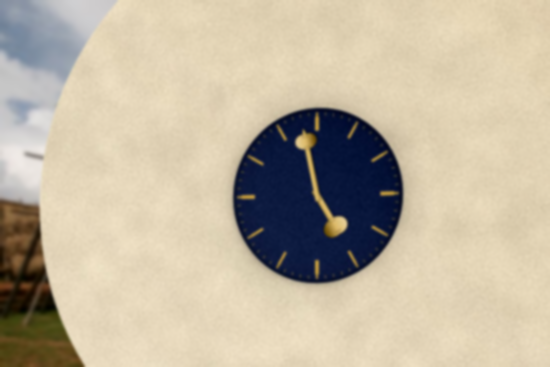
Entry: h=4 m=58
